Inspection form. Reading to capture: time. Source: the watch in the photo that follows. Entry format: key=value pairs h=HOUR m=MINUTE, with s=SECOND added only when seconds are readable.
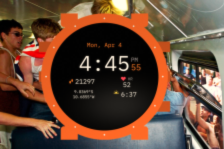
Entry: h=4 m=45
